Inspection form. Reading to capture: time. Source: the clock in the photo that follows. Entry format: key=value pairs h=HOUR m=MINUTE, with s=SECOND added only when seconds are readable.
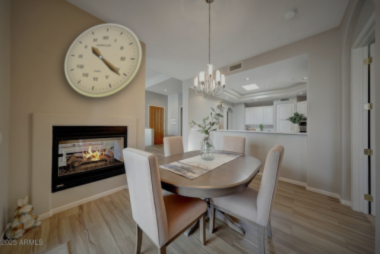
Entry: h=10 m=21
